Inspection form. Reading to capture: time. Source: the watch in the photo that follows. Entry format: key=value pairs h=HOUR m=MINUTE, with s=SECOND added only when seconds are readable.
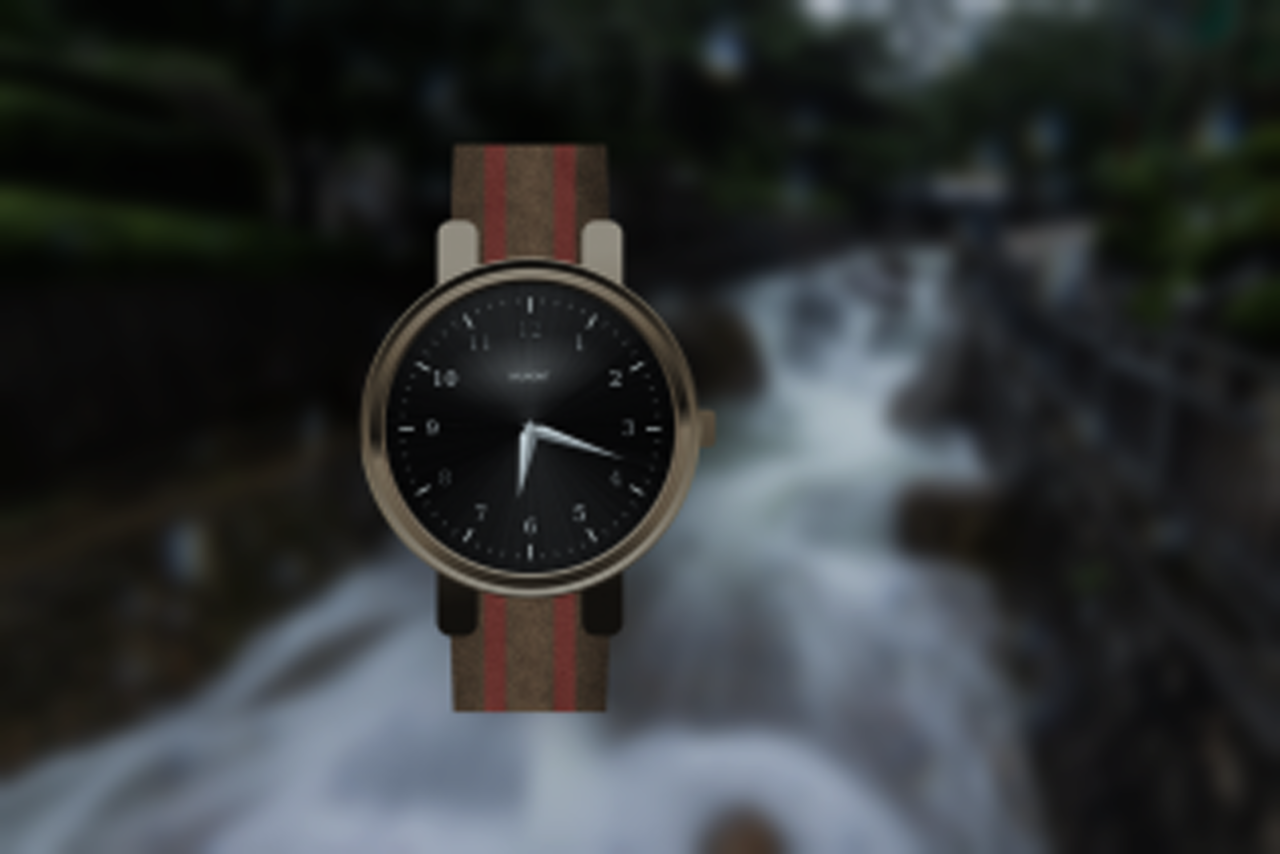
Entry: h=6 m=18
